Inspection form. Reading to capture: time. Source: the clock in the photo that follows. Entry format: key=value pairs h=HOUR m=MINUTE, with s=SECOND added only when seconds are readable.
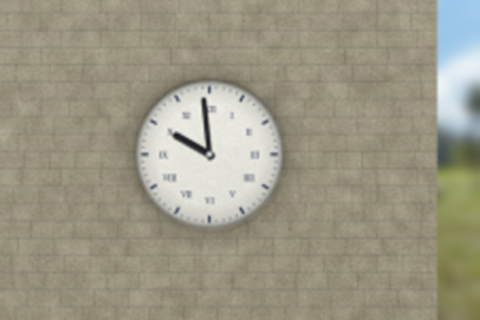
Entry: h=9 m=59
